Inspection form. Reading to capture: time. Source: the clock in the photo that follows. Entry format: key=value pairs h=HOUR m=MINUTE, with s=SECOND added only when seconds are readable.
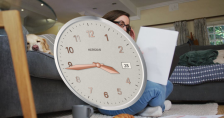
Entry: h=3 m=44
